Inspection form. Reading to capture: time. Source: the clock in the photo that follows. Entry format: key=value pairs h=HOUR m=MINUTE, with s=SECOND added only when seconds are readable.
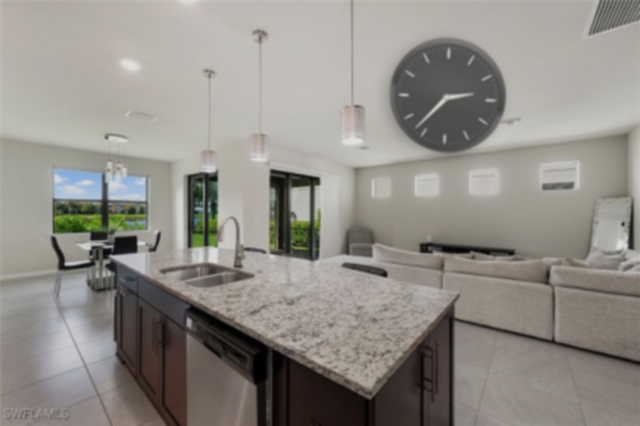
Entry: h=2 m=37
